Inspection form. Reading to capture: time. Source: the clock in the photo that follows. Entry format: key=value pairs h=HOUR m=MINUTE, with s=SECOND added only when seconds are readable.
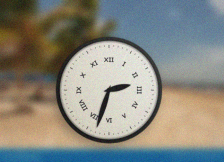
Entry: h=2 m=33
